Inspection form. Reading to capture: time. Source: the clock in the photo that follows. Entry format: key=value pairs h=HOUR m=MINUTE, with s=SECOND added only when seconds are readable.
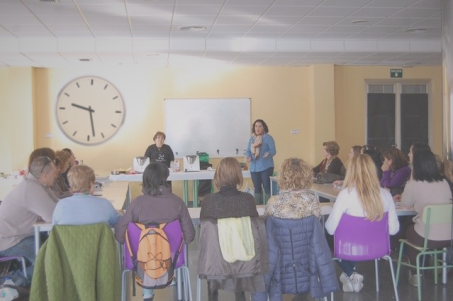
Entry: h=9 m=28
